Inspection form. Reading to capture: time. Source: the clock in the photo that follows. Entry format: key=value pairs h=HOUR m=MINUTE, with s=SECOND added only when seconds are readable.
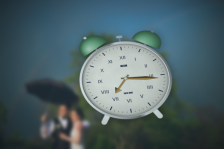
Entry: h=7 m=16
